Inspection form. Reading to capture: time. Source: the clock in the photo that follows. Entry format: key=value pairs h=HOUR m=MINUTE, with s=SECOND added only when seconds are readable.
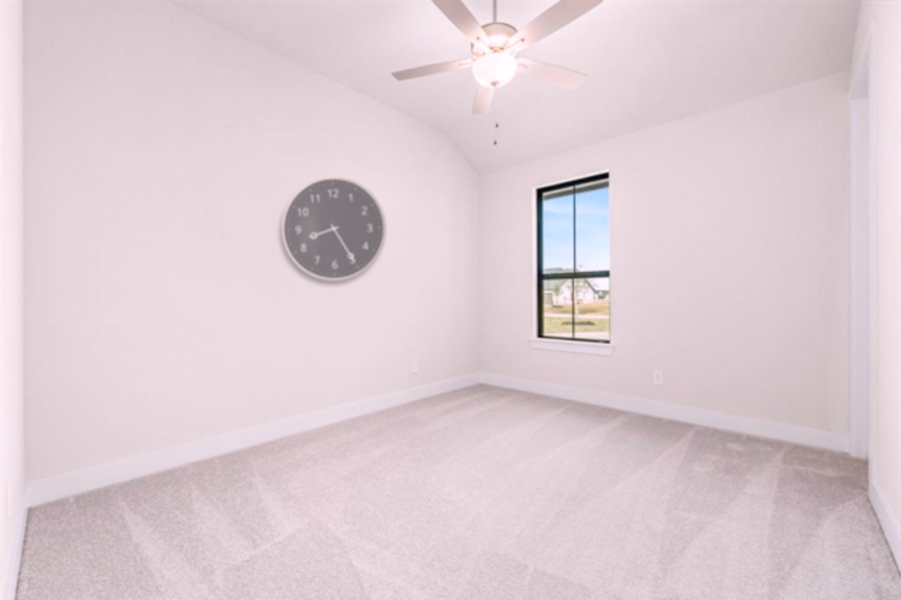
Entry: h=8 m=25
